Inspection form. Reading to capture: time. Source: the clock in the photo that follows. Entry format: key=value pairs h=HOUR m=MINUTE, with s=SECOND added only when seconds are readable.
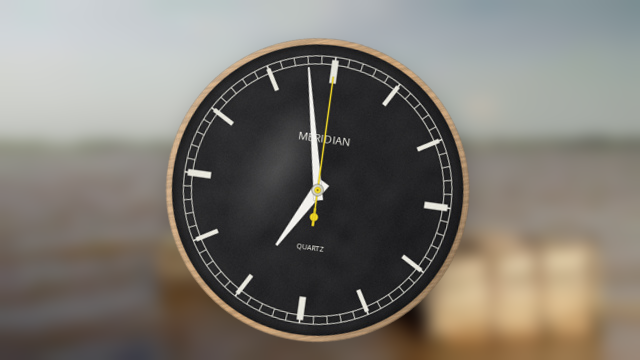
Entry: h=6 m=58 s=0
